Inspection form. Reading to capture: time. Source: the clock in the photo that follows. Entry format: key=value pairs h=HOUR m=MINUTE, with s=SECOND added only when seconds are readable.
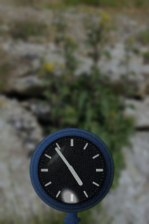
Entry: h=4 m=54
